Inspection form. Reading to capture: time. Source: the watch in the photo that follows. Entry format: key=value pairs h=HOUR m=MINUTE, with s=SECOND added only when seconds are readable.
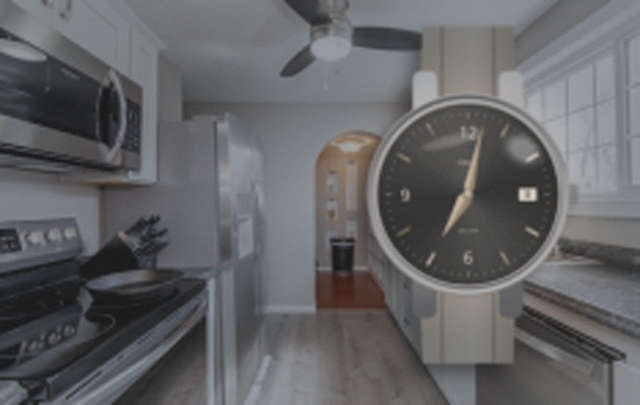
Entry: h=7 m=2
